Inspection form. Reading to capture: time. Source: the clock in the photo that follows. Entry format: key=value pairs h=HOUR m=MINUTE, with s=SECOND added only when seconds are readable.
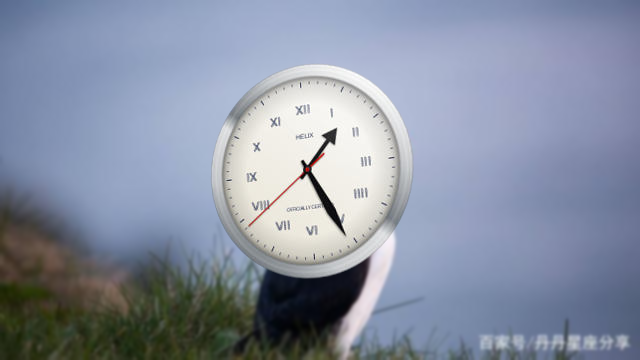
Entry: h=1 m=25 s=39
